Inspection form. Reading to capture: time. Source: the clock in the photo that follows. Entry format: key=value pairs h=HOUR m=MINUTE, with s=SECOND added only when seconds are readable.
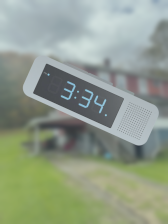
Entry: h=3 m=34
